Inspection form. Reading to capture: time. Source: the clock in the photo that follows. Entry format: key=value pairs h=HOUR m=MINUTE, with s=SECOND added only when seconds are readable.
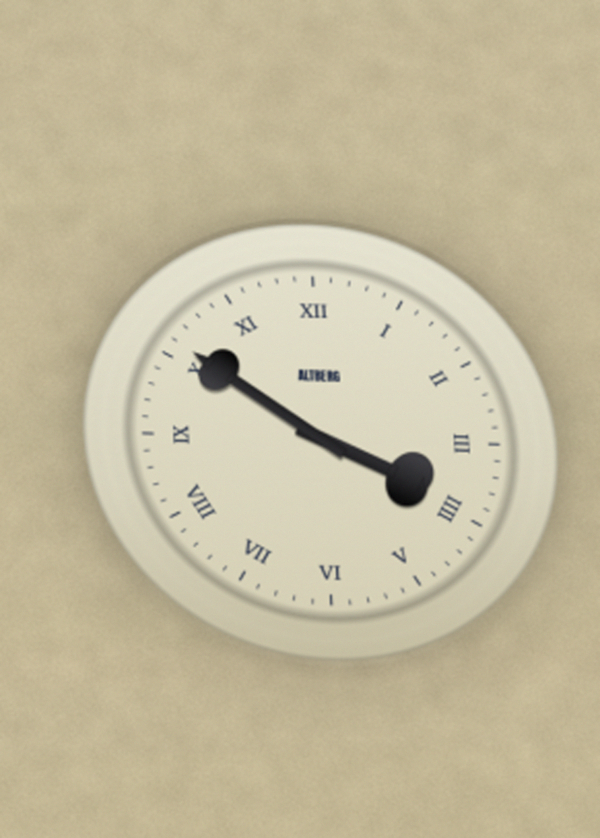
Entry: h=3 m=51
